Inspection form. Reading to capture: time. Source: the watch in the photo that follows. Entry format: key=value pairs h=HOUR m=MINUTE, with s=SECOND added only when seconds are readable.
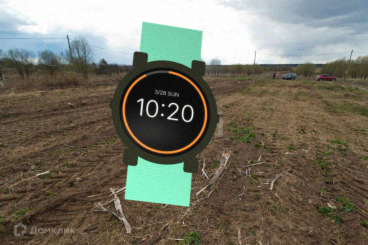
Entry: h=10 m=20
